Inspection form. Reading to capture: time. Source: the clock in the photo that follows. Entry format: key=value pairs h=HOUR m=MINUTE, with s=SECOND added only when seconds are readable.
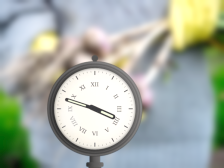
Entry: h=3 m=48
